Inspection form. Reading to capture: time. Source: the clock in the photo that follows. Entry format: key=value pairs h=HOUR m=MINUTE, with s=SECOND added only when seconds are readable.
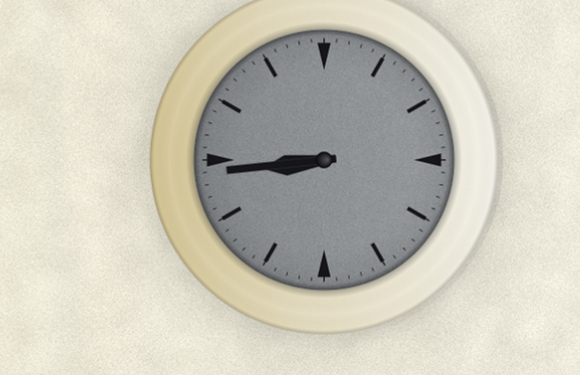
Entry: h=8 m=44
